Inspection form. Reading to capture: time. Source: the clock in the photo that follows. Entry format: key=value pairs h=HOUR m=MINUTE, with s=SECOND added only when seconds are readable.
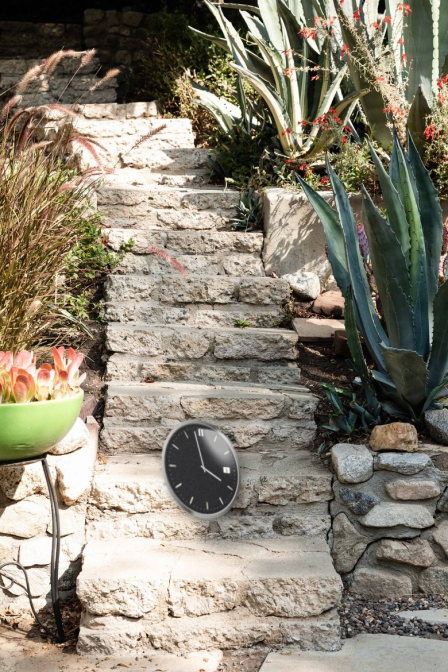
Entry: h=3 m=58
